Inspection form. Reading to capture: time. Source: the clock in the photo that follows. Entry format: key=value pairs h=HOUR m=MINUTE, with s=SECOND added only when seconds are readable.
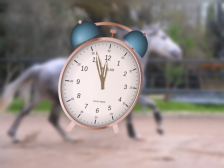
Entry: h=11 m=56
